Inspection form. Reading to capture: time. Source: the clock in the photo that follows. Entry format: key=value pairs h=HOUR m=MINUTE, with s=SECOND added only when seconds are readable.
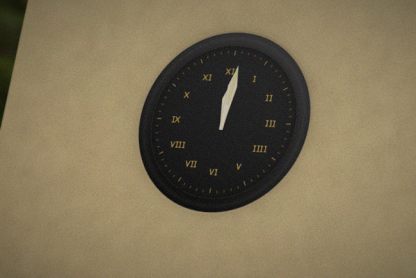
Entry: h=12 m=1
